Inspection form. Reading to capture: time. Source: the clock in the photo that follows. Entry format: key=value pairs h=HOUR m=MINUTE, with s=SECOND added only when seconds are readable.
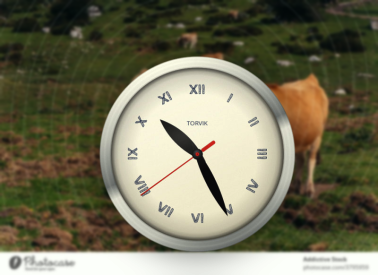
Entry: h=10 m=25 s=39
